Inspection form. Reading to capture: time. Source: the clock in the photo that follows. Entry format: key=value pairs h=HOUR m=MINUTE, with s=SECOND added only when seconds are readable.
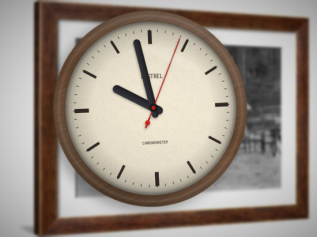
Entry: h=9 m=58 s=4
